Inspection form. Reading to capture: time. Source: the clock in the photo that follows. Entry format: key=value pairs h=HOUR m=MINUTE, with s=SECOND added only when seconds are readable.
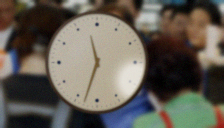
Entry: h=11 m=33
